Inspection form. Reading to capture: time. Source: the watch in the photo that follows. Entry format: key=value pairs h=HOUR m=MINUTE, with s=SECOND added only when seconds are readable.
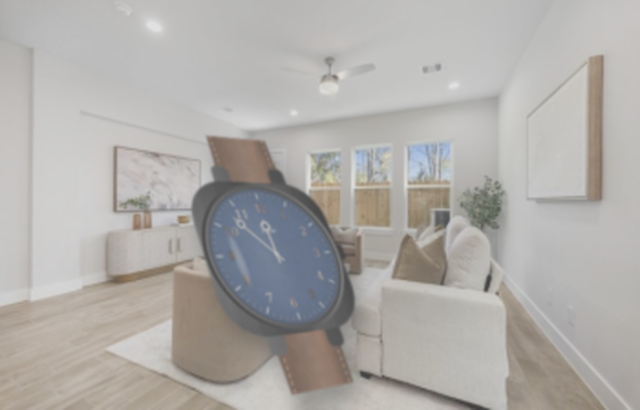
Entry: h=11 m=53
